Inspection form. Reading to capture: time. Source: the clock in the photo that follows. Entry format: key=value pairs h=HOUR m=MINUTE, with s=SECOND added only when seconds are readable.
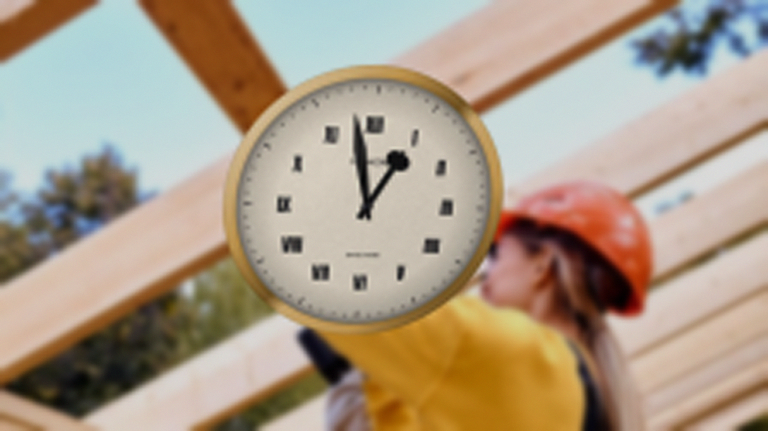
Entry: h=12 m=58
